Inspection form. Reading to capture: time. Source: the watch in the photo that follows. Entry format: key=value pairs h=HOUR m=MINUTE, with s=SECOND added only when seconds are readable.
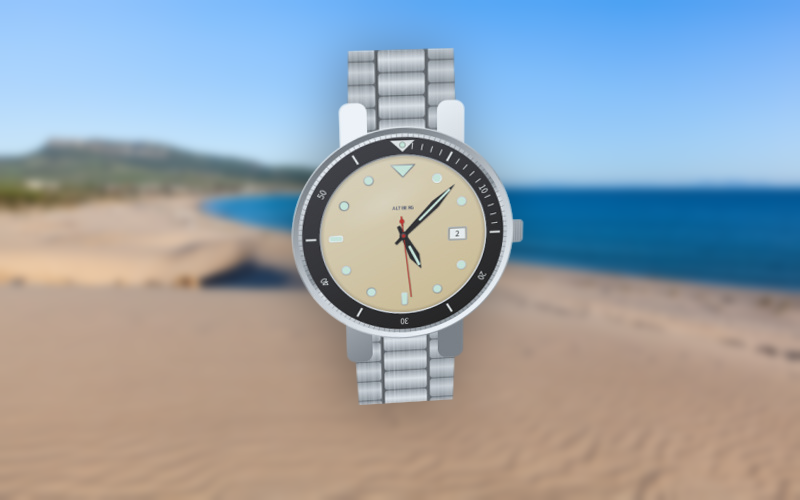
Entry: h=5 m=7 s=29
